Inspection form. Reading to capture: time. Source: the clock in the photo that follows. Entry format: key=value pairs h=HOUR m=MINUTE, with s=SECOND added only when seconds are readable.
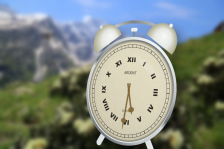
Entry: h=5 m=31
